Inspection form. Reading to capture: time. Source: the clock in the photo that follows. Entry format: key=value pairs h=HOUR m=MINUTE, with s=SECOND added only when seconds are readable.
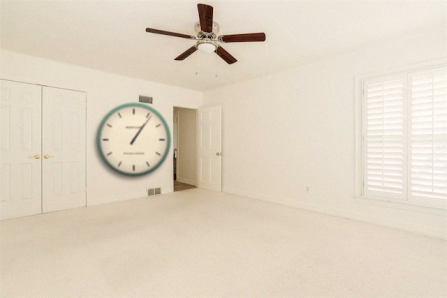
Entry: h=1 m=6
